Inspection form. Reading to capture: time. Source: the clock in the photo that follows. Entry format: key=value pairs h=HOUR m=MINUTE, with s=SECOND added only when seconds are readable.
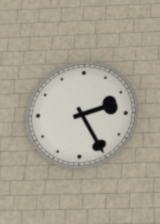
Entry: h=2 m=25
